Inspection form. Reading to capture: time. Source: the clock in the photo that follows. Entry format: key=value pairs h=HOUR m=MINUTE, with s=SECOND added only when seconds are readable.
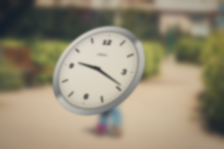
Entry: h=9 m=19
